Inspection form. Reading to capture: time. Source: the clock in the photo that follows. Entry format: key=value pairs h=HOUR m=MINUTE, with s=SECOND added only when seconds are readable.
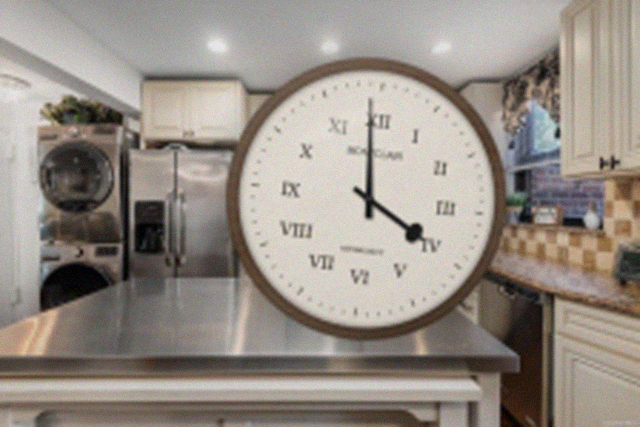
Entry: h=3 m=59
